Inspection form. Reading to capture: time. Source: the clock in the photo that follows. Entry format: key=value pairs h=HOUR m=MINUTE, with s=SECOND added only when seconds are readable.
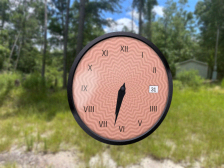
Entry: h=6 m=32
